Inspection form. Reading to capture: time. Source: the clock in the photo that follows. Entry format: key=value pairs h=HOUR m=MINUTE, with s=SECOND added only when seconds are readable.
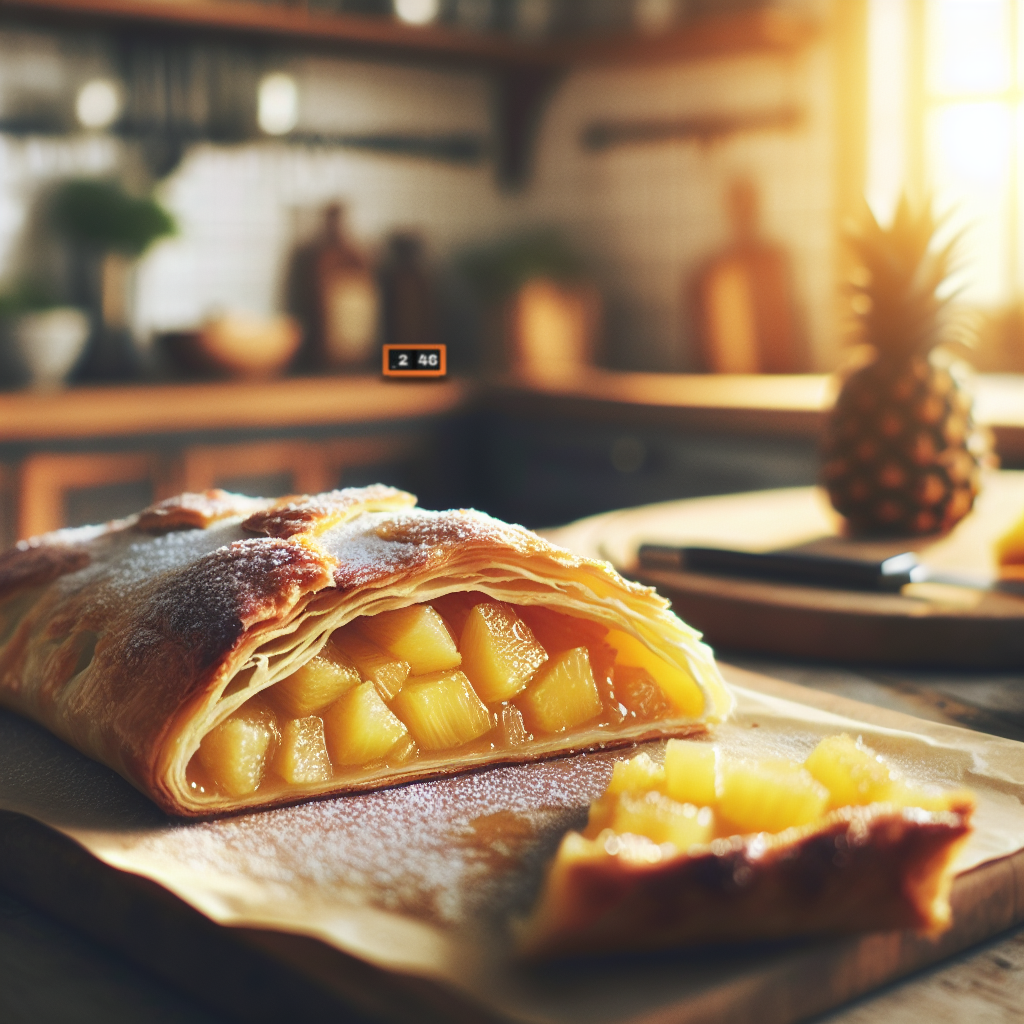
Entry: h=2 m=46
